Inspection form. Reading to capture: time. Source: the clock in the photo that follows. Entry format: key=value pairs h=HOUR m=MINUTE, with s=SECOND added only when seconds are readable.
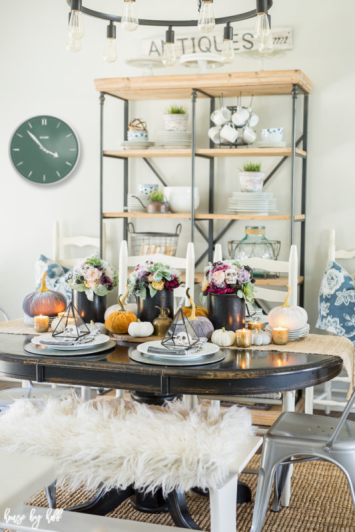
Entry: h=3 m=53
